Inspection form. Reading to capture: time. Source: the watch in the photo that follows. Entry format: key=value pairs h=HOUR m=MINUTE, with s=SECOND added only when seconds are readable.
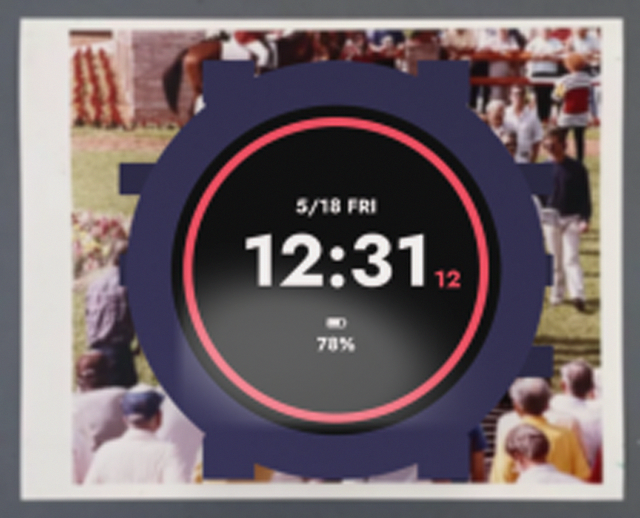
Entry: h=12 m=31 s=12
